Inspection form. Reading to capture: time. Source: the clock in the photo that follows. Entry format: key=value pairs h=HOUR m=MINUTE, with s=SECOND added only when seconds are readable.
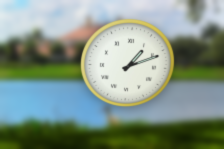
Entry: h=1 m=11
